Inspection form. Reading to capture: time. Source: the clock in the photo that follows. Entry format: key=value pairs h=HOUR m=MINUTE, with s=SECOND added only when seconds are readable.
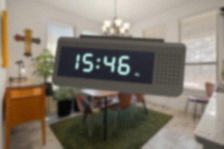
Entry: h=15 m=46
